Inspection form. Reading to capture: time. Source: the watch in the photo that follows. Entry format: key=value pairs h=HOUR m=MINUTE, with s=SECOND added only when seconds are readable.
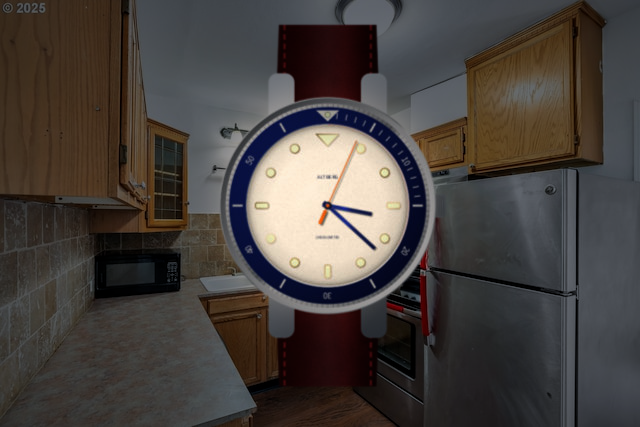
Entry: h=3 m=22 s=4
